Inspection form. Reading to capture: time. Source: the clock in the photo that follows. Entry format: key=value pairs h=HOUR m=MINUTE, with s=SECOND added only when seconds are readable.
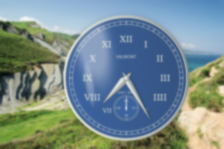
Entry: h=7 m=25
